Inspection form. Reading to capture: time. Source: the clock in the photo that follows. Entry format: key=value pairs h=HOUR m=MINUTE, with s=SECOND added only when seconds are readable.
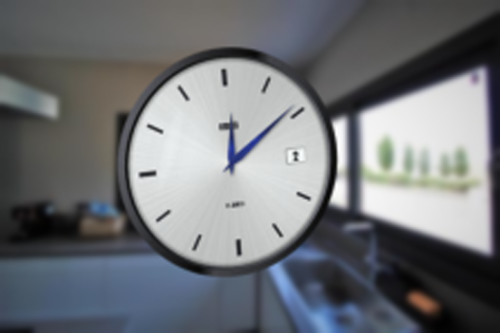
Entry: h=12 m=9
